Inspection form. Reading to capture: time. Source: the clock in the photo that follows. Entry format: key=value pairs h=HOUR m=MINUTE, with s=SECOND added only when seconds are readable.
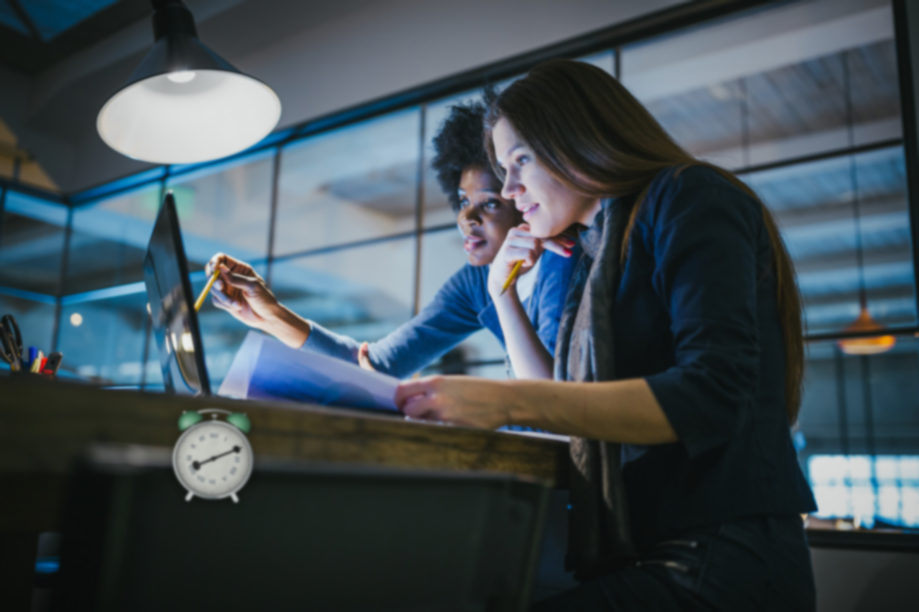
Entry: h=8 m=11
